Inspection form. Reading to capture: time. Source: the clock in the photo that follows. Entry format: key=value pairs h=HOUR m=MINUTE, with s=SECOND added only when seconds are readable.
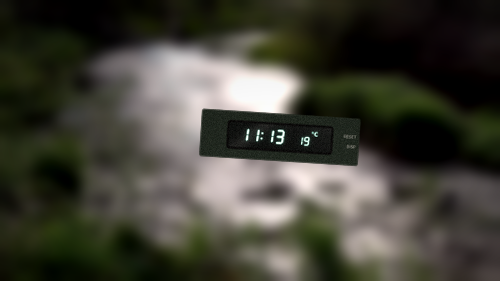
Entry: h=11 m=13
